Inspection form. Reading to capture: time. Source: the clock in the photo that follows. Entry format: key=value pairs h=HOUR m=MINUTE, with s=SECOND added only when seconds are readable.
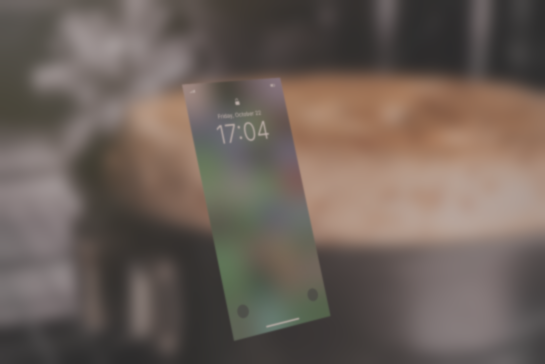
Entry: h=17 m=4
